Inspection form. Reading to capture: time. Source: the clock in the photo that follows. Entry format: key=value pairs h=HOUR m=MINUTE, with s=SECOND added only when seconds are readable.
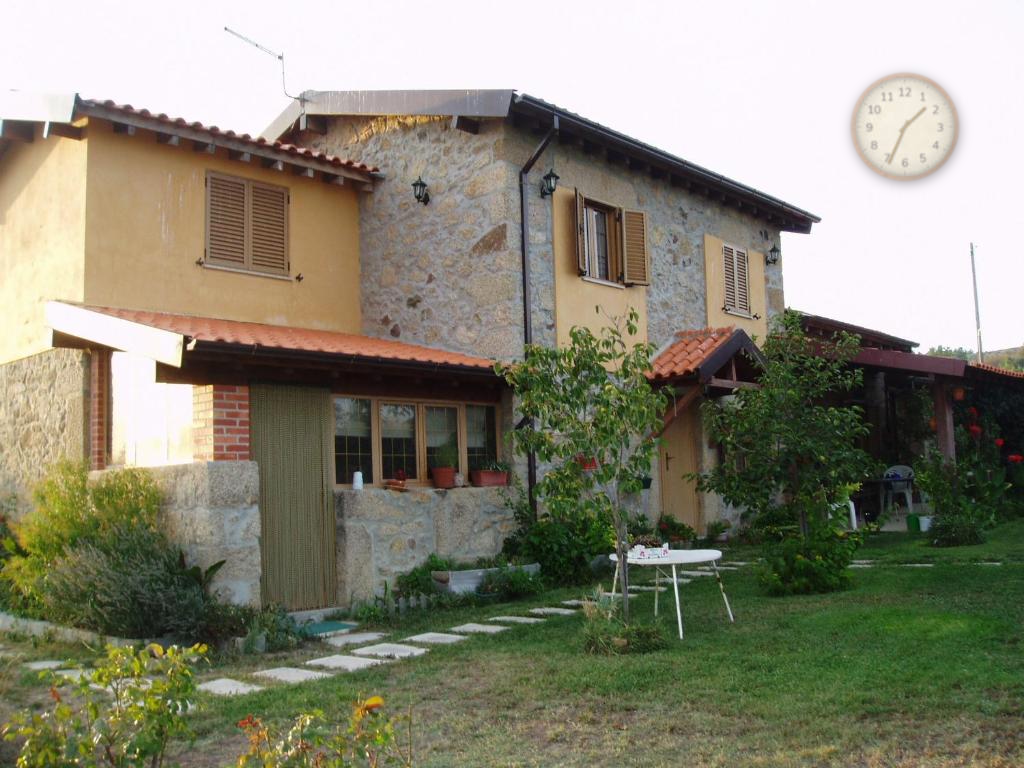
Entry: h=1 m=34
